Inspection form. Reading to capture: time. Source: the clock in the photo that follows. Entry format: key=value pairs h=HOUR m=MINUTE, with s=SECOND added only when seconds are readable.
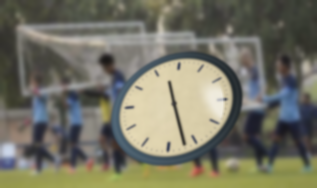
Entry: h=11 m=27
